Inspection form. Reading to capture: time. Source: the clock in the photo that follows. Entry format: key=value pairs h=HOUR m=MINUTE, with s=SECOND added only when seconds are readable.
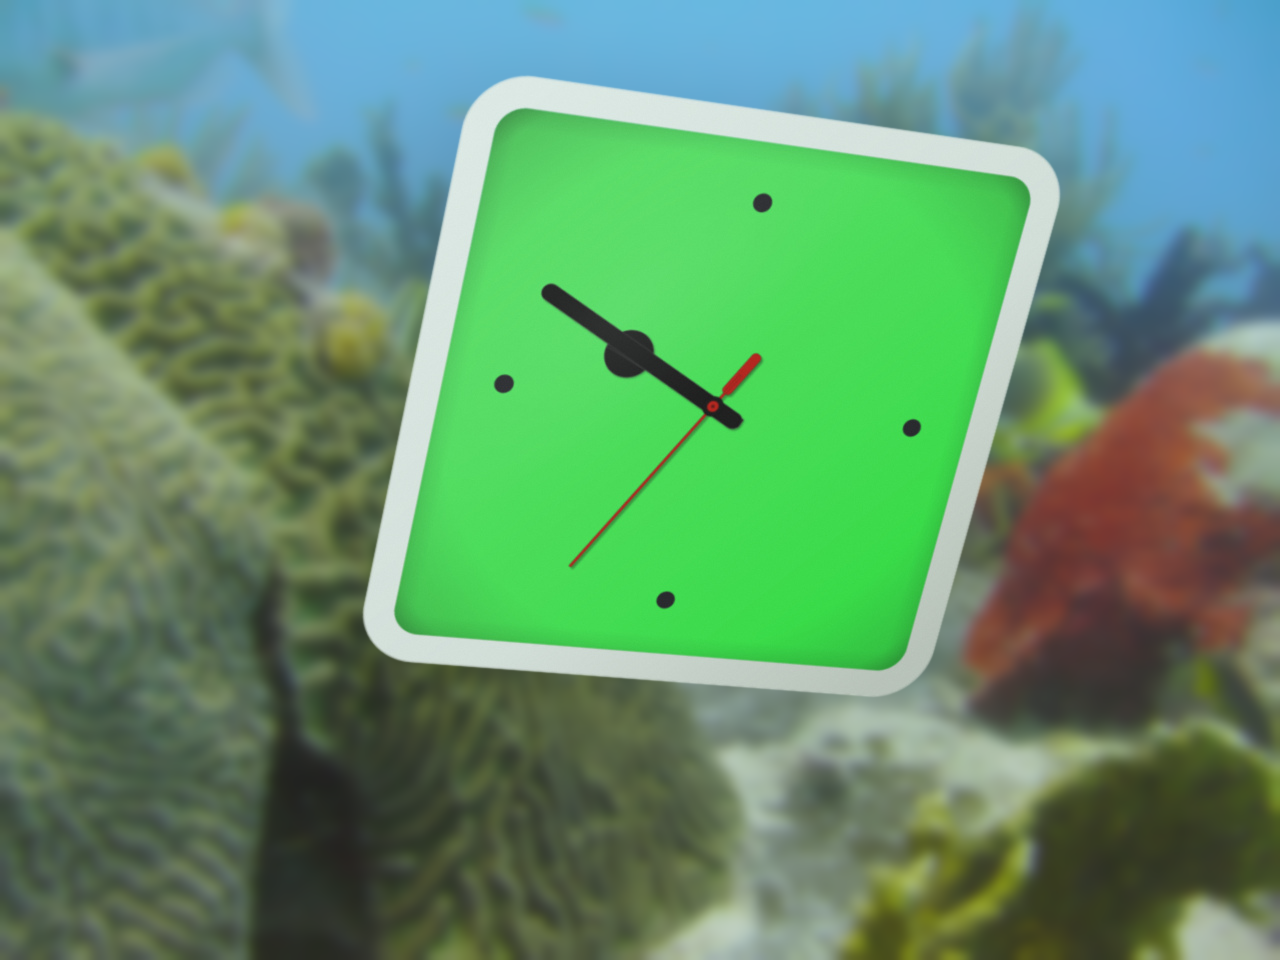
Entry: h=9 m=49 s=35
